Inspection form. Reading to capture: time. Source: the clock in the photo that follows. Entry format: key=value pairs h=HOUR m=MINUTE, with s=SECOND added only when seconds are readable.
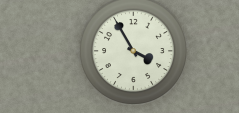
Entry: h=3 m=55
